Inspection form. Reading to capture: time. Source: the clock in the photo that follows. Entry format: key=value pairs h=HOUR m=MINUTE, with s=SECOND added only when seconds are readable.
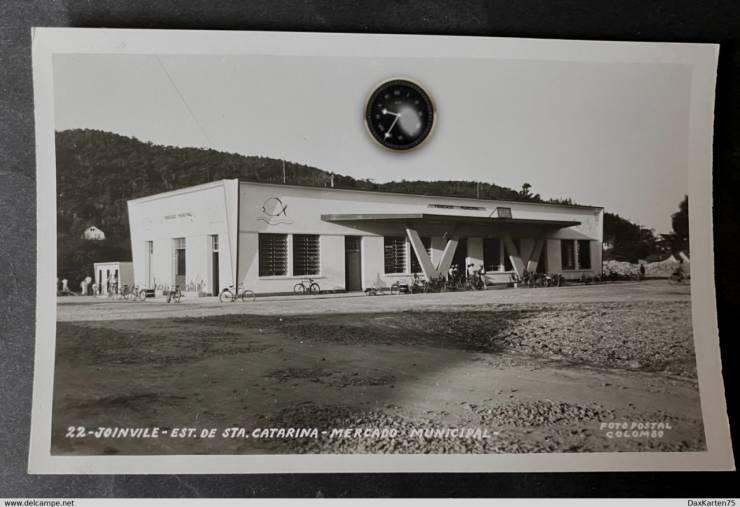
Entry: h=9 m=36
